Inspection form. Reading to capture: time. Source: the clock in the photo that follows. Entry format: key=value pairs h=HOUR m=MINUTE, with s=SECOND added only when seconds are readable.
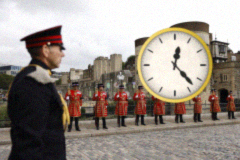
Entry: h=12 m=23
